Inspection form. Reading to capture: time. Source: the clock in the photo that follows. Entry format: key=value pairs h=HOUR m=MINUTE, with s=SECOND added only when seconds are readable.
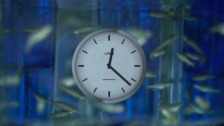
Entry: h=12 m=22
